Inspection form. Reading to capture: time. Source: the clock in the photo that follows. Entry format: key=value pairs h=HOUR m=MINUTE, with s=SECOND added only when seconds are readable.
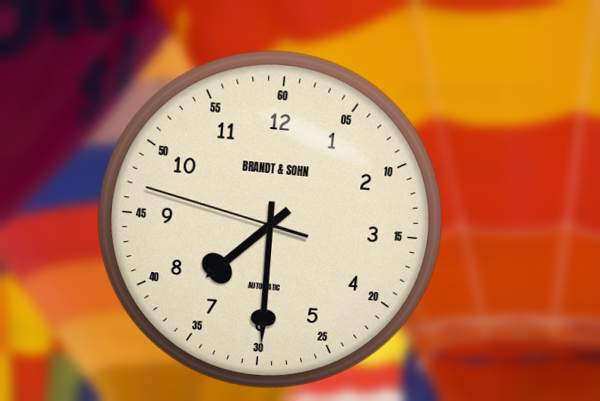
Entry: h=7 m=29 s=47
